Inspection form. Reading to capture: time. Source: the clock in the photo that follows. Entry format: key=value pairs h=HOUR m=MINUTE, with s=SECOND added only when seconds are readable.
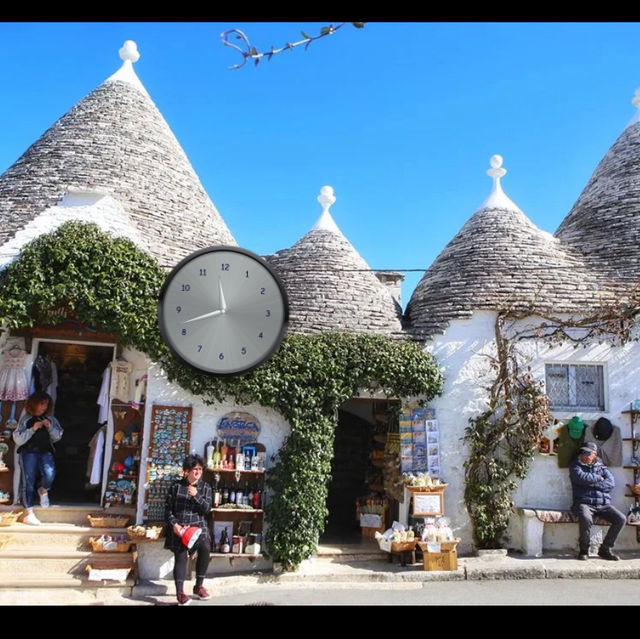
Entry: h=11 m=42
